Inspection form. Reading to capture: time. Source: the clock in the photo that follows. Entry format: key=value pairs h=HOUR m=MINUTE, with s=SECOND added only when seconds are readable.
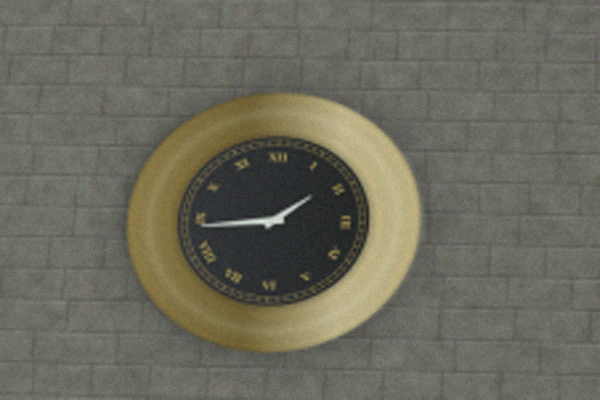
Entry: h=1 m=44
